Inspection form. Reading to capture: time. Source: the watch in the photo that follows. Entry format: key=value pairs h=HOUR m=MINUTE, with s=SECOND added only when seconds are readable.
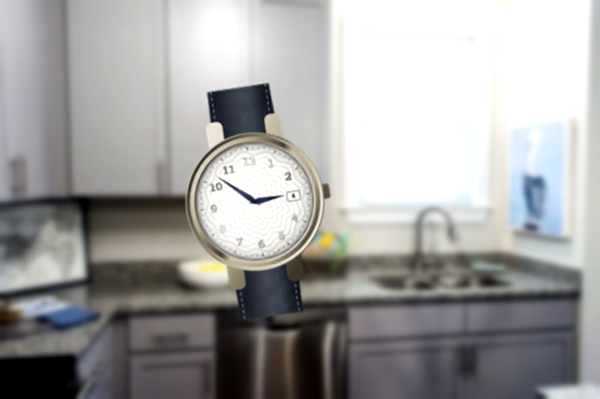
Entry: h=2 m=52
